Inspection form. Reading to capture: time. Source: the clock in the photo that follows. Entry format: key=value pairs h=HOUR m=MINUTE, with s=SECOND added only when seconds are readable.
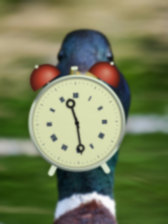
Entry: h=11 m=29
